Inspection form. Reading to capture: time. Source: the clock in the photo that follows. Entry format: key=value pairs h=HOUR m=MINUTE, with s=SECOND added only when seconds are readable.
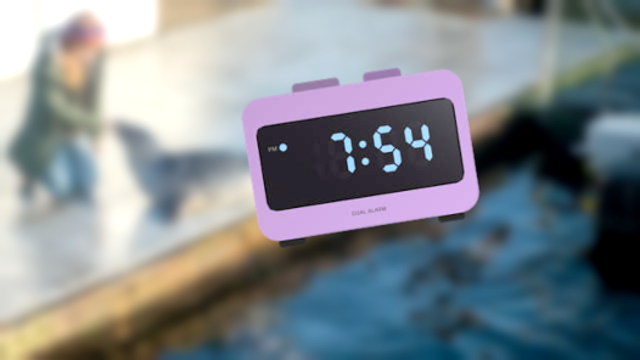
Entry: h=7 m=54
